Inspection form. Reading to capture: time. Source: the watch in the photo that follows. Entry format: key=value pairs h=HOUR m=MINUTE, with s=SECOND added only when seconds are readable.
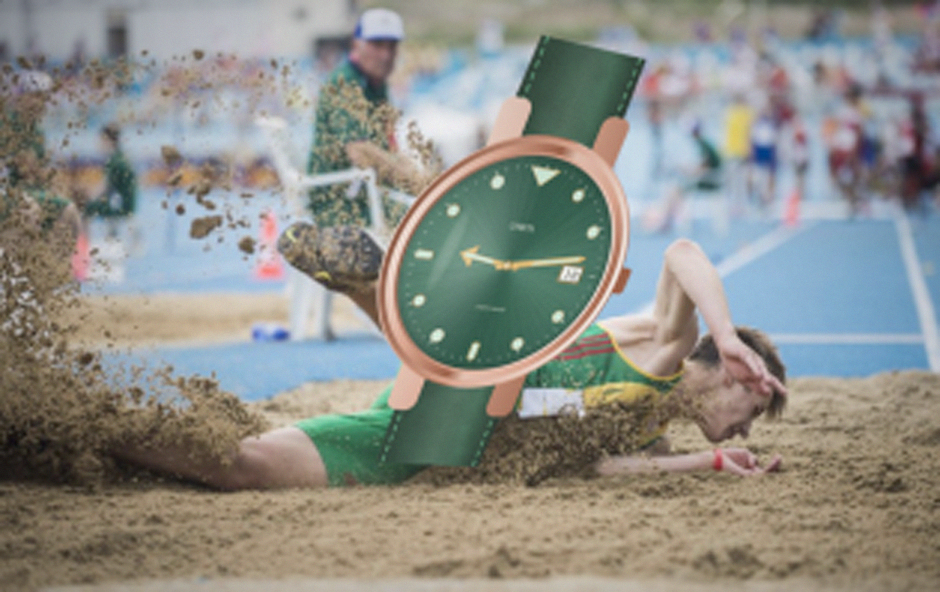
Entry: h=9 m=13
